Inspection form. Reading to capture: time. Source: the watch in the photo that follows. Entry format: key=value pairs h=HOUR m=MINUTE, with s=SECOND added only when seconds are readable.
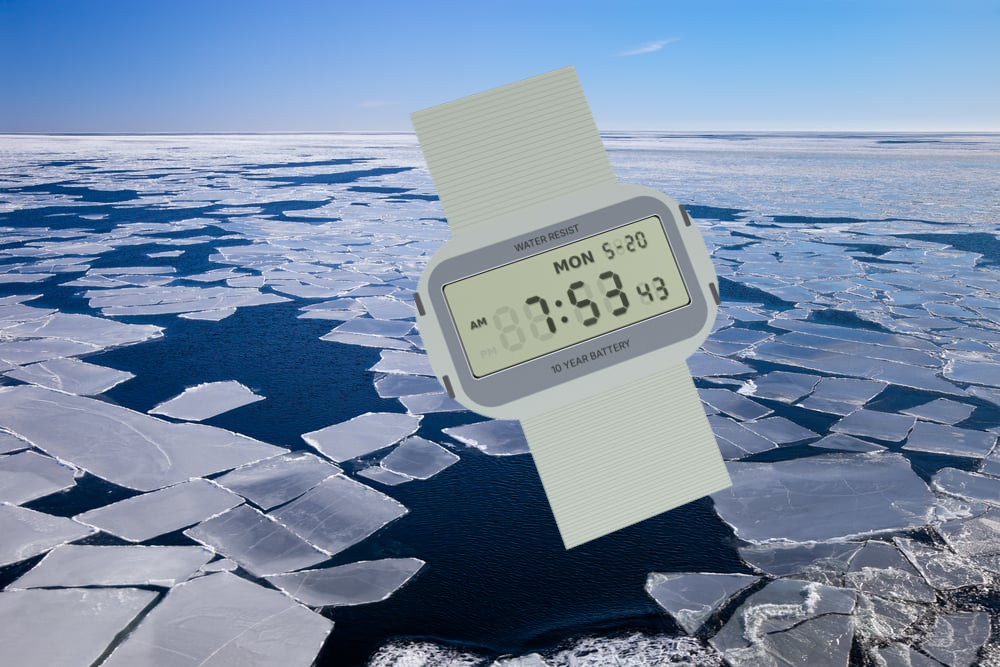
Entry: h=7 m=53 s=43
